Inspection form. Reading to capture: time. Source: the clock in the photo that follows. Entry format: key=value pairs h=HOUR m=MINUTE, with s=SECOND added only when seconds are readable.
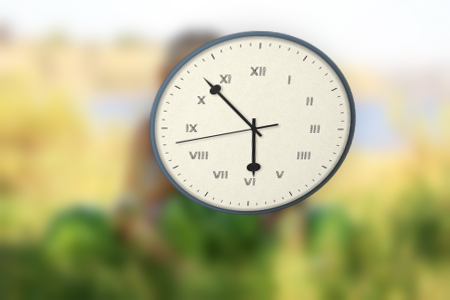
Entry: h=5 m=52 s=43
